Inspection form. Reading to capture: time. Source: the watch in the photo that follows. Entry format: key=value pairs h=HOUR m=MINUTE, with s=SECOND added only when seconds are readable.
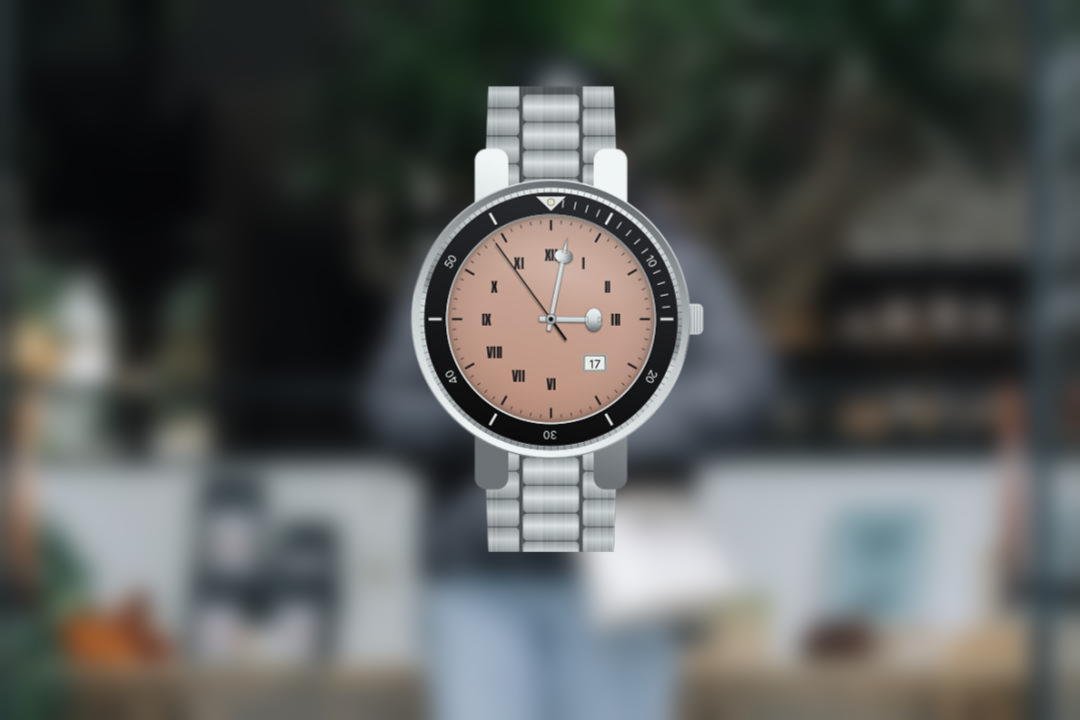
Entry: h=3 m=1 s=54
